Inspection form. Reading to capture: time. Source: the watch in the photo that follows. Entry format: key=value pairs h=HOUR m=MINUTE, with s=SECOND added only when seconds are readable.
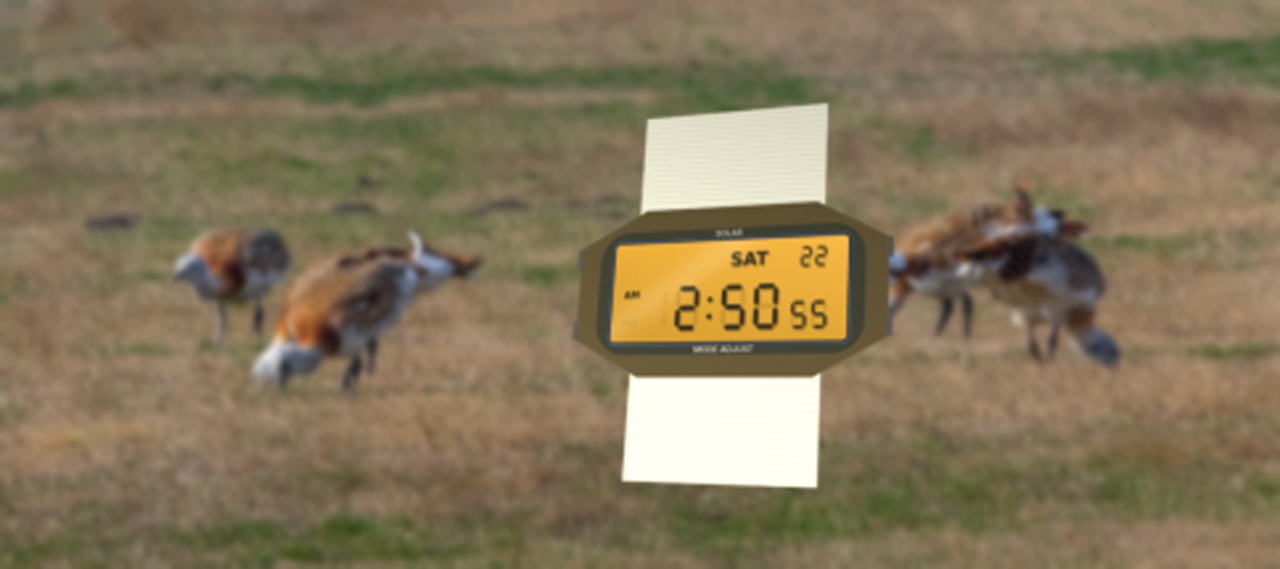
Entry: h=2 m=50 s=55
